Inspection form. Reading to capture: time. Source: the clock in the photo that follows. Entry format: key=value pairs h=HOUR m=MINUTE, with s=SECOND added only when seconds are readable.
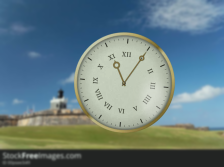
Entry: h=11 m=5
